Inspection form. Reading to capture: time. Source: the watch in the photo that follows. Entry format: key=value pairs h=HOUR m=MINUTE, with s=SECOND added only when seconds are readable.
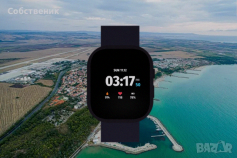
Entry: h=3 m=17
